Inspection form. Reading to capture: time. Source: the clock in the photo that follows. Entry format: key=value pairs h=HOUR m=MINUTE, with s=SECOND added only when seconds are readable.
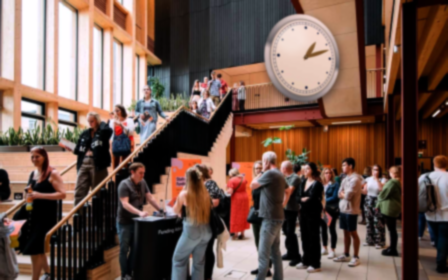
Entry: h=1 m=12
